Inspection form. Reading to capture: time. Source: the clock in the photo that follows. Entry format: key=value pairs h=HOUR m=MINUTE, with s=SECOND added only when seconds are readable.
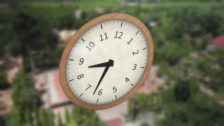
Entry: h=8 m=32
